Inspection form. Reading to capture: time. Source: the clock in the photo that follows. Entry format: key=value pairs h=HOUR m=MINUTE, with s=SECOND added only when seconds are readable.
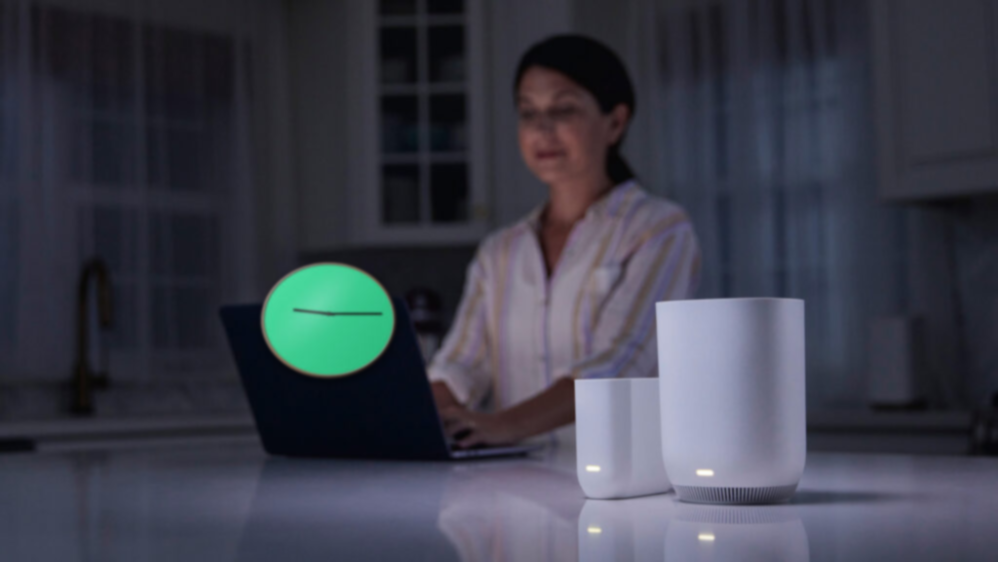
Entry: h=9 m=15
